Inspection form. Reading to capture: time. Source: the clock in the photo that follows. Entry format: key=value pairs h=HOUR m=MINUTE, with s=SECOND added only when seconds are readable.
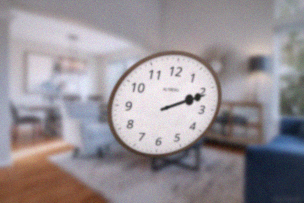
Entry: h=2 m=11
